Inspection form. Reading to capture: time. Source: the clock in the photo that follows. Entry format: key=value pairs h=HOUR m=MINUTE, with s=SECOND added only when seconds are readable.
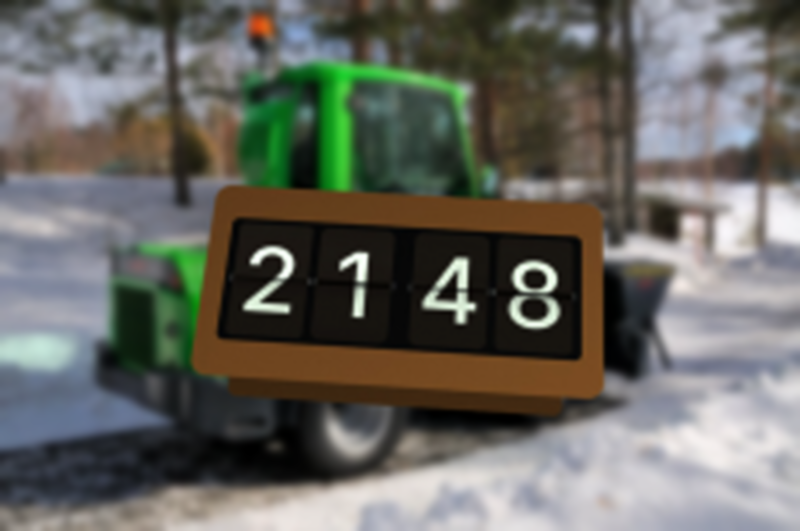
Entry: h=21 m=48
